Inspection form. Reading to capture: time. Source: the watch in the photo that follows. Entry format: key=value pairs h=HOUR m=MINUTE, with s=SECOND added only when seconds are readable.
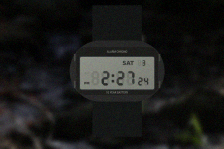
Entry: h=2 m=27 s=24
